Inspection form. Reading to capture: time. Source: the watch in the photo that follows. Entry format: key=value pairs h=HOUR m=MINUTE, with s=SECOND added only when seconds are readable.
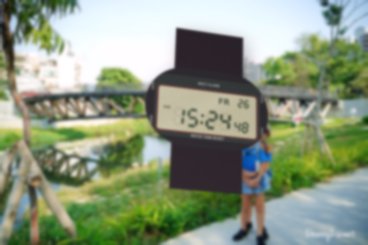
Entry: h=15 m=24
